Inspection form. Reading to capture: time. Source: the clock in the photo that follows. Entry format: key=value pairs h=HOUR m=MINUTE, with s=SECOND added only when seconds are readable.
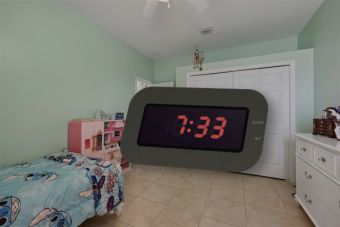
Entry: h=7 m=33
